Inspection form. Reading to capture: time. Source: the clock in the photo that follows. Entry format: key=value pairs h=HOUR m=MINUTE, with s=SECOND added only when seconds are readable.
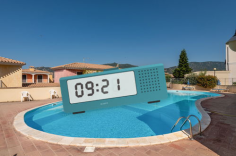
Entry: h=9 m=21
